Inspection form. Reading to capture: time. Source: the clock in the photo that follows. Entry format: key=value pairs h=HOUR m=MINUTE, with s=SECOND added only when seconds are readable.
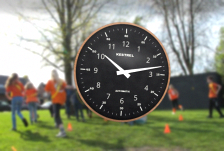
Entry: h=10 m=13
